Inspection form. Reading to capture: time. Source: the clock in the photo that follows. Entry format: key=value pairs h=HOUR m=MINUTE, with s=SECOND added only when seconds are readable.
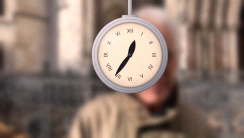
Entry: h=12 m=36
